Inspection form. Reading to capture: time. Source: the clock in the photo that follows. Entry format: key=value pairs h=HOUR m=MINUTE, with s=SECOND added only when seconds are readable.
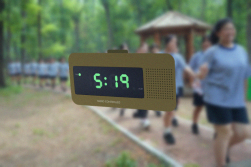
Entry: h=5 m=19
